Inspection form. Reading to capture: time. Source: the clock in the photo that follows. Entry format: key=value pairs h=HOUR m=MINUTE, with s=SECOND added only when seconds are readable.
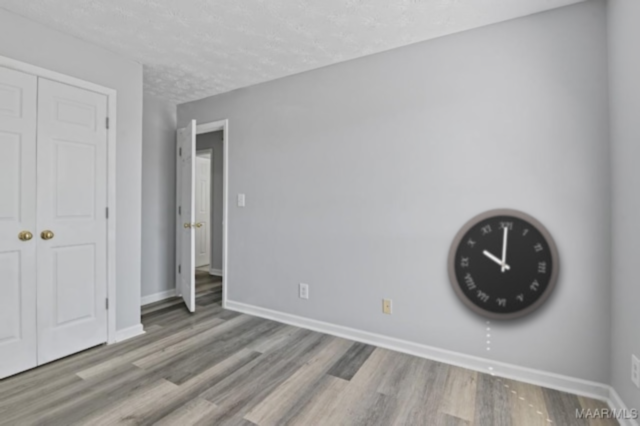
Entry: h=10 m=0
